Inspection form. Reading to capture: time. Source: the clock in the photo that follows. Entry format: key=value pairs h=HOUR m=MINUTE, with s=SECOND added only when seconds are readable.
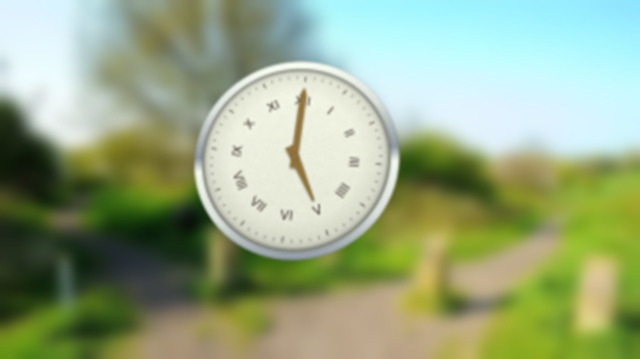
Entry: h=5 m=0
